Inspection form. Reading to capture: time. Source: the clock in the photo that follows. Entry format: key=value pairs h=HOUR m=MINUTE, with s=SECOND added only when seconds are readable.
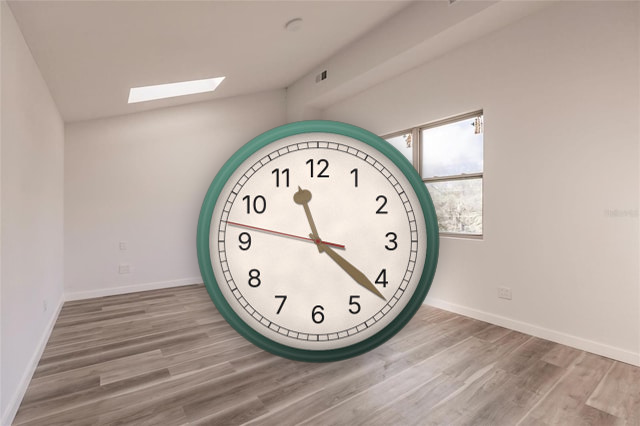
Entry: h=11 m=21 s=47
